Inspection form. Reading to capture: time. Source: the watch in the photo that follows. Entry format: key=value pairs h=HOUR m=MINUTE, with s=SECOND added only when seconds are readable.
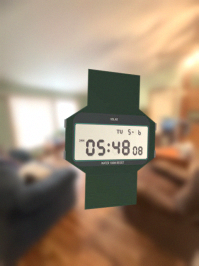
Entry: h=5 m=48 s=8
